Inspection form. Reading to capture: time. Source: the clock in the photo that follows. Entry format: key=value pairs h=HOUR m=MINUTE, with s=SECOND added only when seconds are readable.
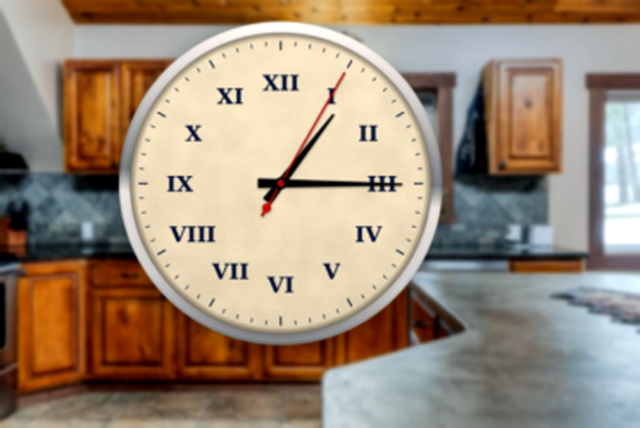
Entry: h=1 m=15 s=5
